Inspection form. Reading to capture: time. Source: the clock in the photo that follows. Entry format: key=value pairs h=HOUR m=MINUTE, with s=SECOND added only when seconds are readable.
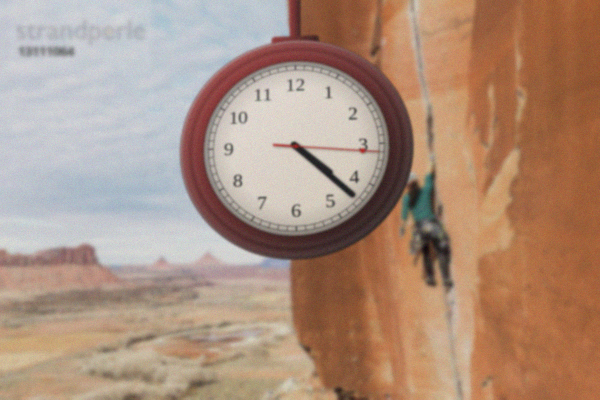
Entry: h=4 m=22 s=16
